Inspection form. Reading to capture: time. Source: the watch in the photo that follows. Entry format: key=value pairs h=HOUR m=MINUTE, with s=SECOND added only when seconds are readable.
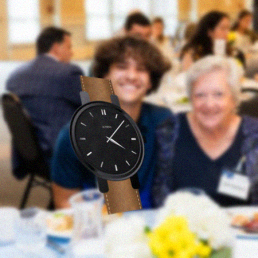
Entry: h=4 m=8
